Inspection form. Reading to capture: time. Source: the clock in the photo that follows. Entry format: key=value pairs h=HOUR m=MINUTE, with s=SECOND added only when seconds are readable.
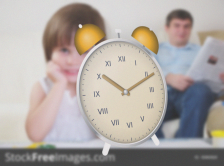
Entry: h=10 m=11
